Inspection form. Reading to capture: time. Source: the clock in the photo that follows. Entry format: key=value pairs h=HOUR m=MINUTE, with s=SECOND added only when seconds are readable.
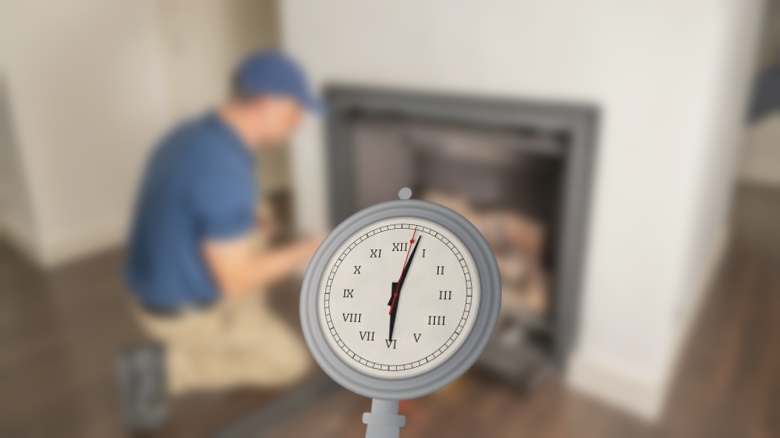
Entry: h=6 m=3 s=2
